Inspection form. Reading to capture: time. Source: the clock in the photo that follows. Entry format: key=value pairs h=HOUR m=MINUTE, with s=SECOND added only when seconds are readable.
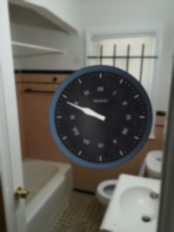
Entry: h=9 m=49
